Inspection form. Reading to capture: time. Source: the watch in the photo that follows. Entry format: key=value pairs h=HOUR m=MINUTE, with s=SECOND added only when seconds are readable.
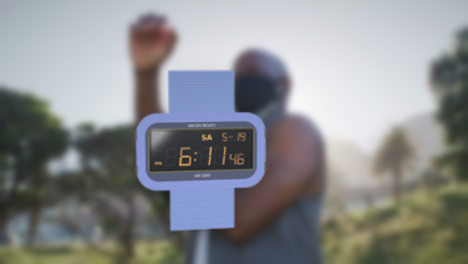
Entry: h=6 m=11 s=46
